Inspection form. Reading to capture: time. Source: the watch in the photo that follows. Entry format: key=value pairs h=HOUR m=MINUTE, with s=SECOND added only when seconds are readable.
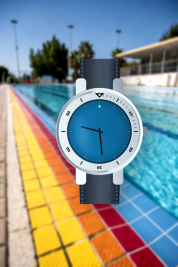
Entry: h=9 m=29
